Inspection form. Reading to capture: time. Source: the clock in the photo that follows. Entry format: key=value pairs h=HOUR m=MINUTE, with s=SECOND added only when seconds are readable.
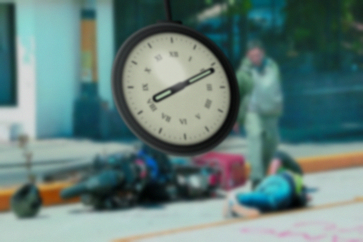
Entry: h=8 m=11
